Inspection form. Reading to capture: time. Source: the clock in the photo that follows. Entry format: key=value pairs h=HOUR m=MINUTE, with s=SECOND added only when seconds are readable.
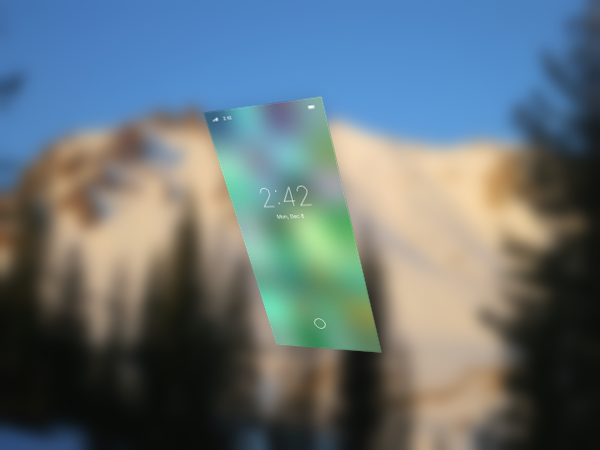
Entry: h=2 m=42
